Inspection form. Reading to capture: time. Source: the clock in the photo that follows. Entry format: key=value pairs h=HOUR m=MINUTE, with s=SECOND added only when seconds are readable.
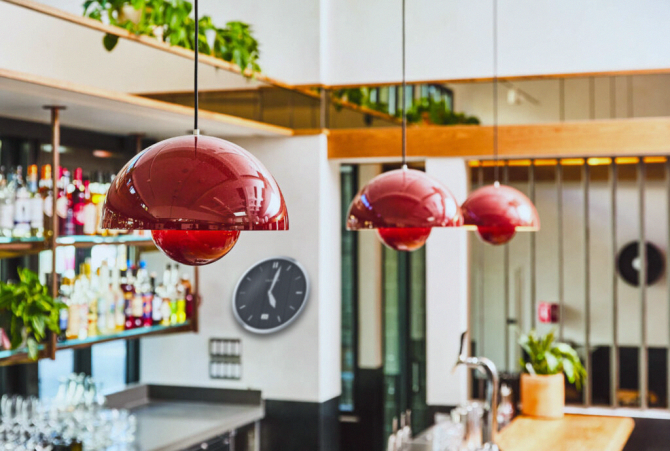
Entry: h=5 m=2
